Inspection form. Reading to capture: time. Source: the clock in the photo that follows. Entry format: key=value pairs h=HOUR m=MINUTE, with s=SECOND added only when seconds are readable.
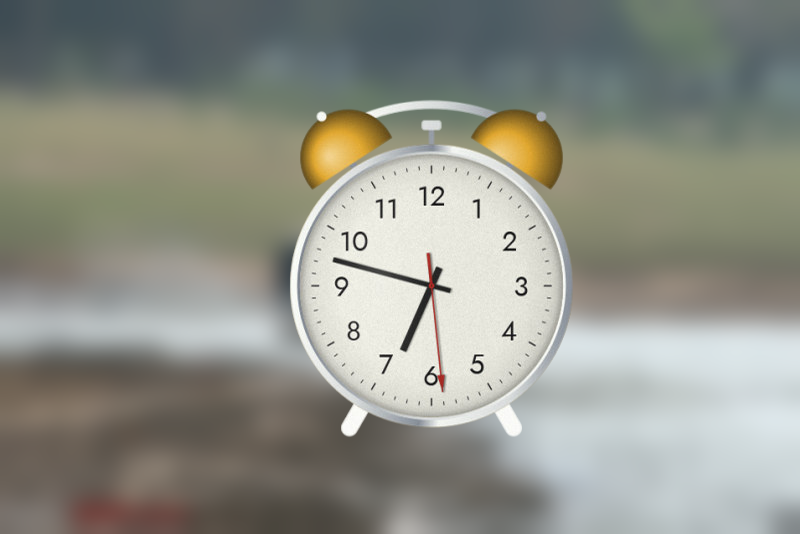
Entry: h=6 m=47 s=29
